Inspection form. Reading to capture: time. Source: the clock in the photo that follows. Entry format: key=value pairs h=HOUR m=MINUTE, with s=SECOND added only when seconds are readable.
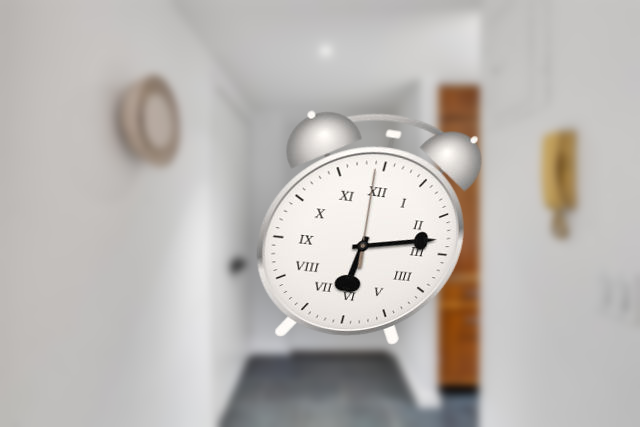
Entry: h=6 m=12 s=59
